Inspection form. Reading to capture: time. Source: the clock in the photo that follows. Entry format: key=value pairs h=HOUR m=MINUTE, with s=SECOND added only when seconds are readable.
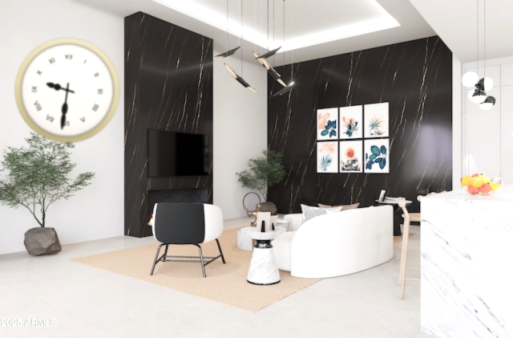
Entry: h=9 m=31
